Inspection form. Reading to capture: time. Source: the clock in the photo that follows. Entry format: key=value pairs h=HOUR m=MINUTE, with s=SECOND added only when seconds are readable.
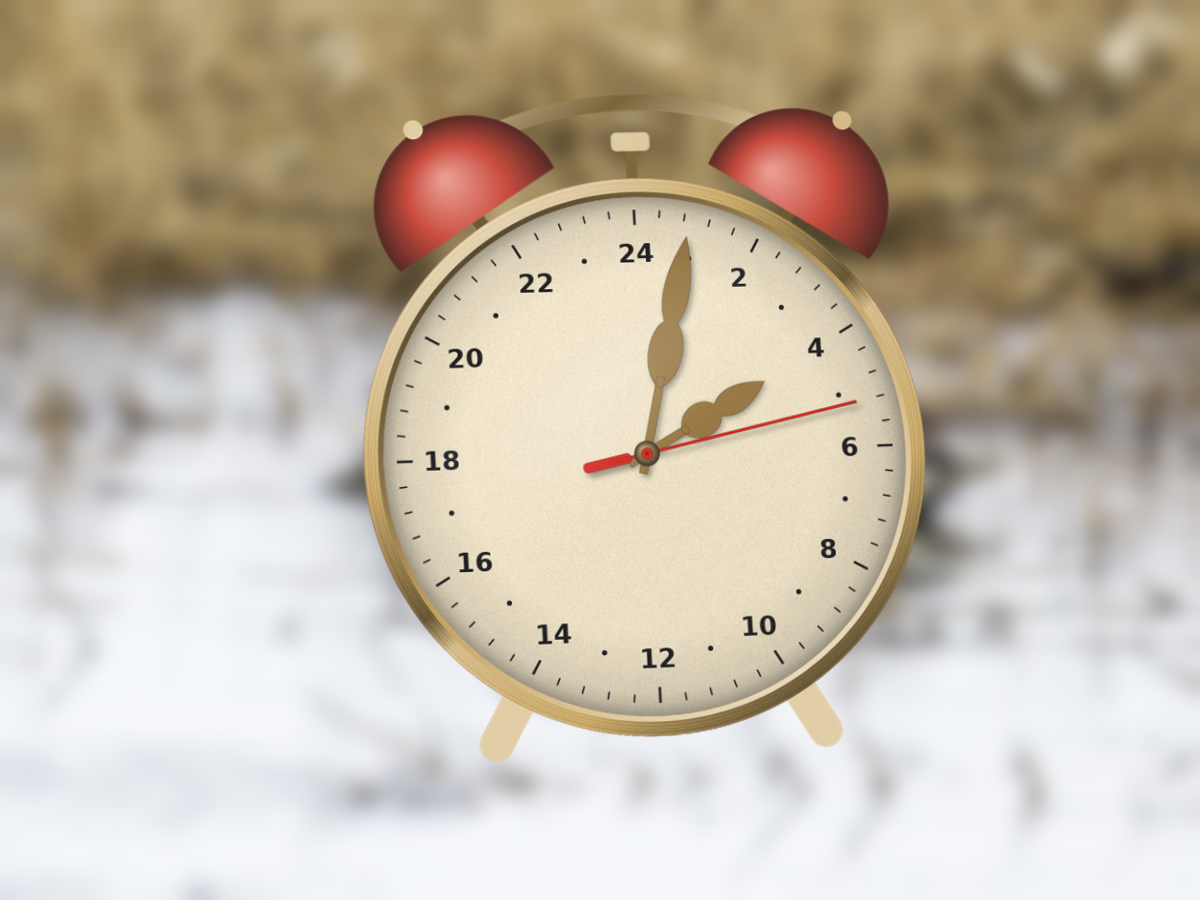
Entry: h=4 m=2 s=13
